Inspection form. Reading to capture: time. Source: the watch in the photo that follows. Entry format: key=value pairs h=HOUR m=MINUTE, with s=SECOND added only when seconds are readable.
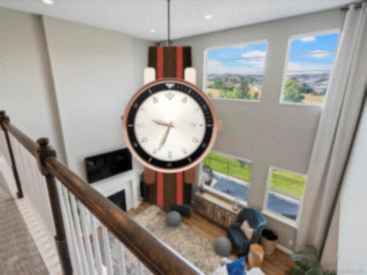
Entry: h=9 m=34
